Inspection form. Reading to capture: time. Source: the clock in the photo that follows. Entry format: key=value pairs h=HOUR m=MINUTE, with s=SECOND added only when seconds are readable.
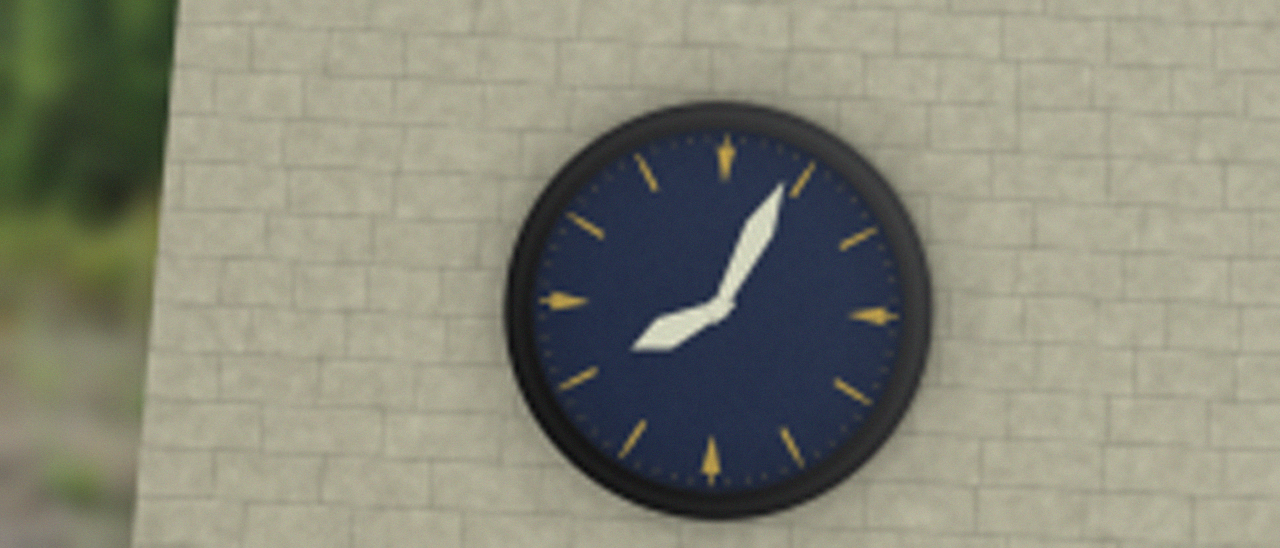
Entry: h=8 m=4
